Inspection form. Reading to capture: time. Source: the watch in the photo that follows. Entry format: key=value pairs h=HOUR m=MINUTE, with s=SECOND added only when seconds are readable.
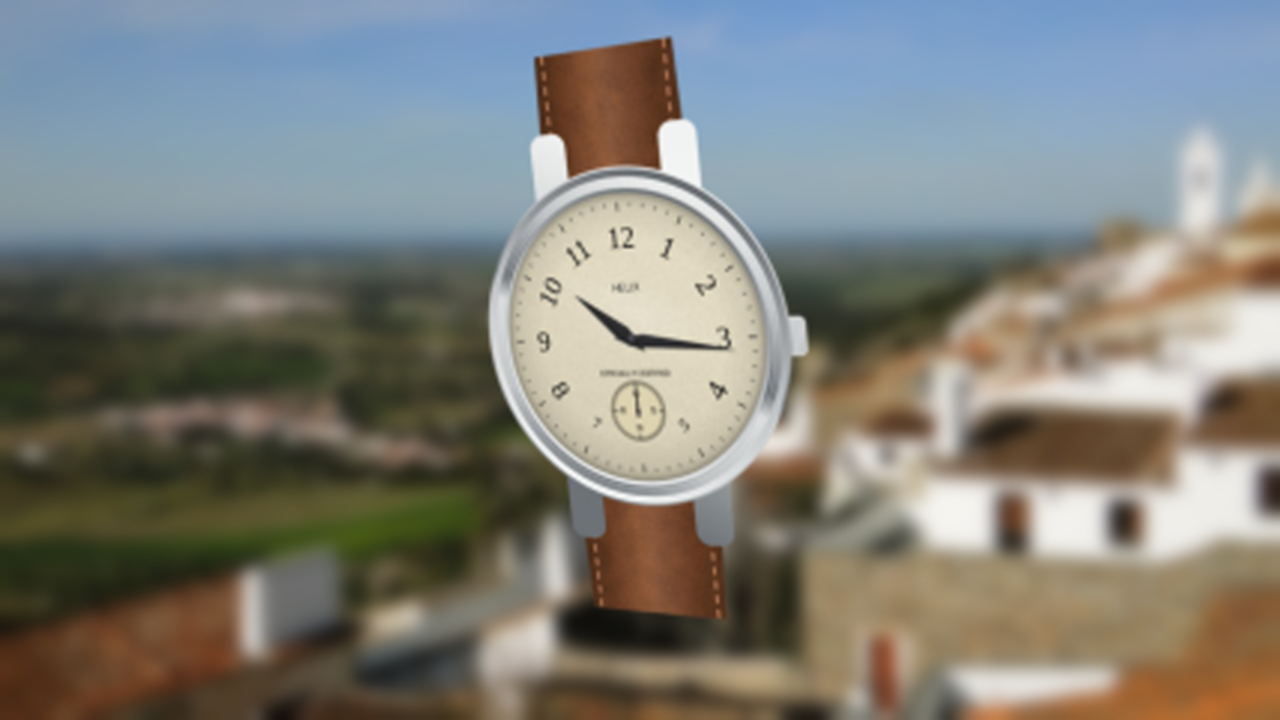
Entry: h=10 m=16
